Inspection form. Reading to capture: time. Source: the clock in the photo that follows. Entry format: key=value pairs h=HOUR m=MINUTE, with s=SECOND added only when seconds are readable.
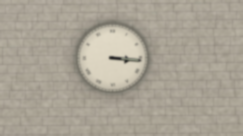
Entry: h=3 m=16
